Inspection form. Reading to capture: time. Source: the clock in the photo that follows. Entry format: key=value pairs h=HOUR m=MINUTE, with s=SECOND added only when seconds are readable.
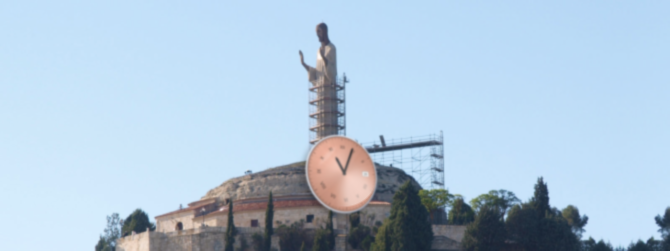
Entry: h=11 m=4
